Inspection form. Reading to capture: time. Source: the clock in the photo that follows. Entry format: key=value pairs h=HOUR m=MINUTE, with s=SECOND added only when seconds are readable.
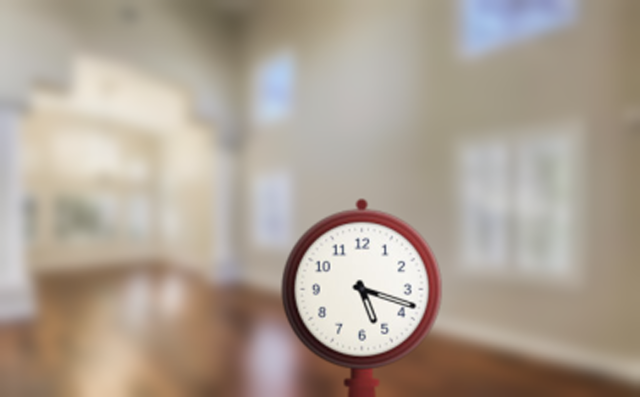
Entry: h=5 m=18
